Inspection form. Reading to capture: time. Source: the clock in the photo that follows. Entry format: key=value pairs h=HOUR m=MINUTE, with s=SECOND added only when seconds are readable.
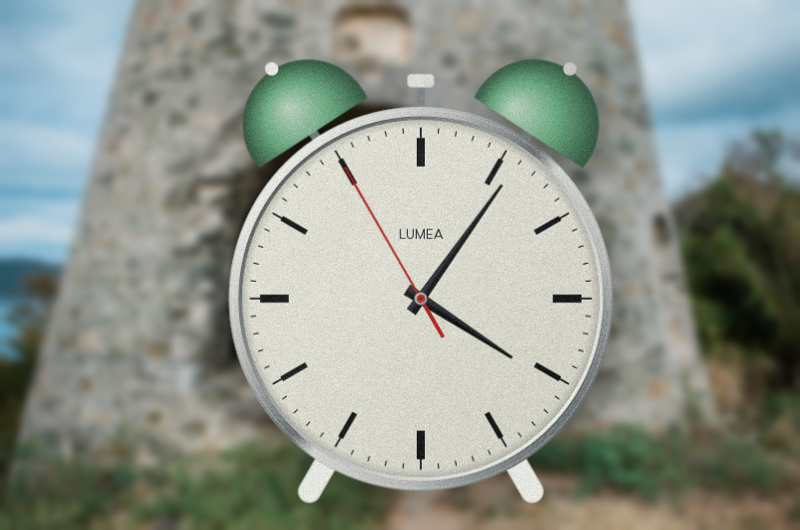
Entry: h=4 m=5 s=55
